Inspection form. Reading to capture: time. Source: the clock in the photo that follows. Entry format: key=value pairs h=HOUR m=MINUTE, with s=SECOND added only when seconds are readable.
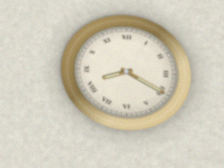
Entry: h=8 m=20
